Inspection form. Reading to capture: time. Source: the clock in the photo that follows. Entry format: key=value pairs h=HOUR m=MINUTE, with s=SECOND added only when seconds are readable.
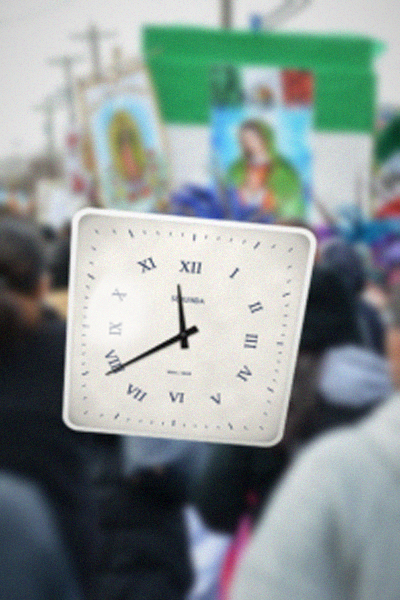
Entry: h=11 m=39
